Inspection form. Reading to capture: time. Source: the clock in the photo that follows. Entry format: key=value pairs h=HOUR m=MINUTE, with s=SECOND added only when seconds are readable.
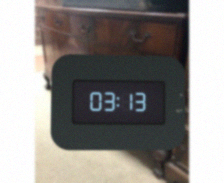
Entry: h=3 m=13
